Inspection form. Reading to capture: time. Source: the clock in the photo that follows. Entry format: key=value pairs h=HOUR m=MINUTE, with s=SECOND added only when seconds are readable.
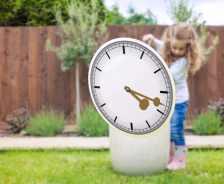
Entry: h=4 m=18
